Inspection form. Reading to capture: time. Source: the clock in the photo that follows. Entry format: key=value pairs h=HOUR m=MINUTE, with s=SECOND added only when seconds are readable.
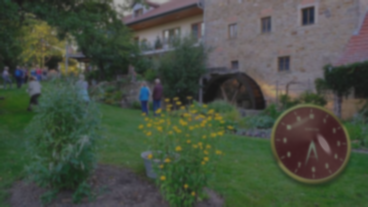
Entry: h=5 m=33
